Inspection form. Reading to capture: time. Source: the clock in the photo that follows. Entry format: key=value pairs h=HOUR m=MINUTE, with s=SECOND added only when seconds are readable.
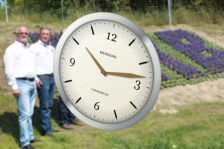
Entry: h=10 m=13
